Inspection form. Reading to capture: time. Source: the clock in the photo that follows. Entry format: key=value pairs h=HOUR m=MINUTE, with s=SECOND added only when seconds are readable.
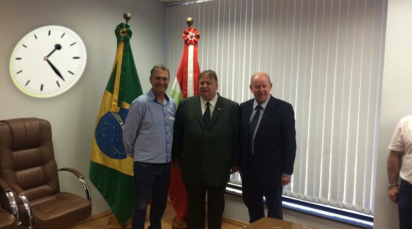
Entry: h=1 m=23
